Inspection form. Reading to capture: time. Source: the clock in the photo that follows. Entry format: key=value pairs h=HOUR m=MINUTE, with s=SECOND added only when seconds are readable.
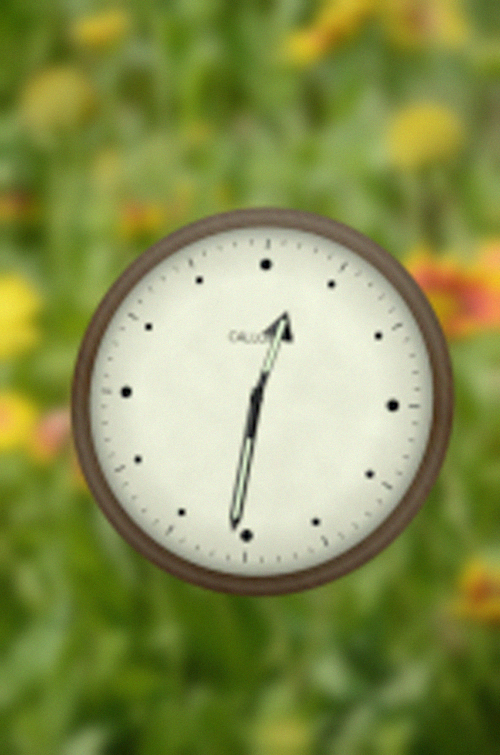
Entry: h=12 m=31
